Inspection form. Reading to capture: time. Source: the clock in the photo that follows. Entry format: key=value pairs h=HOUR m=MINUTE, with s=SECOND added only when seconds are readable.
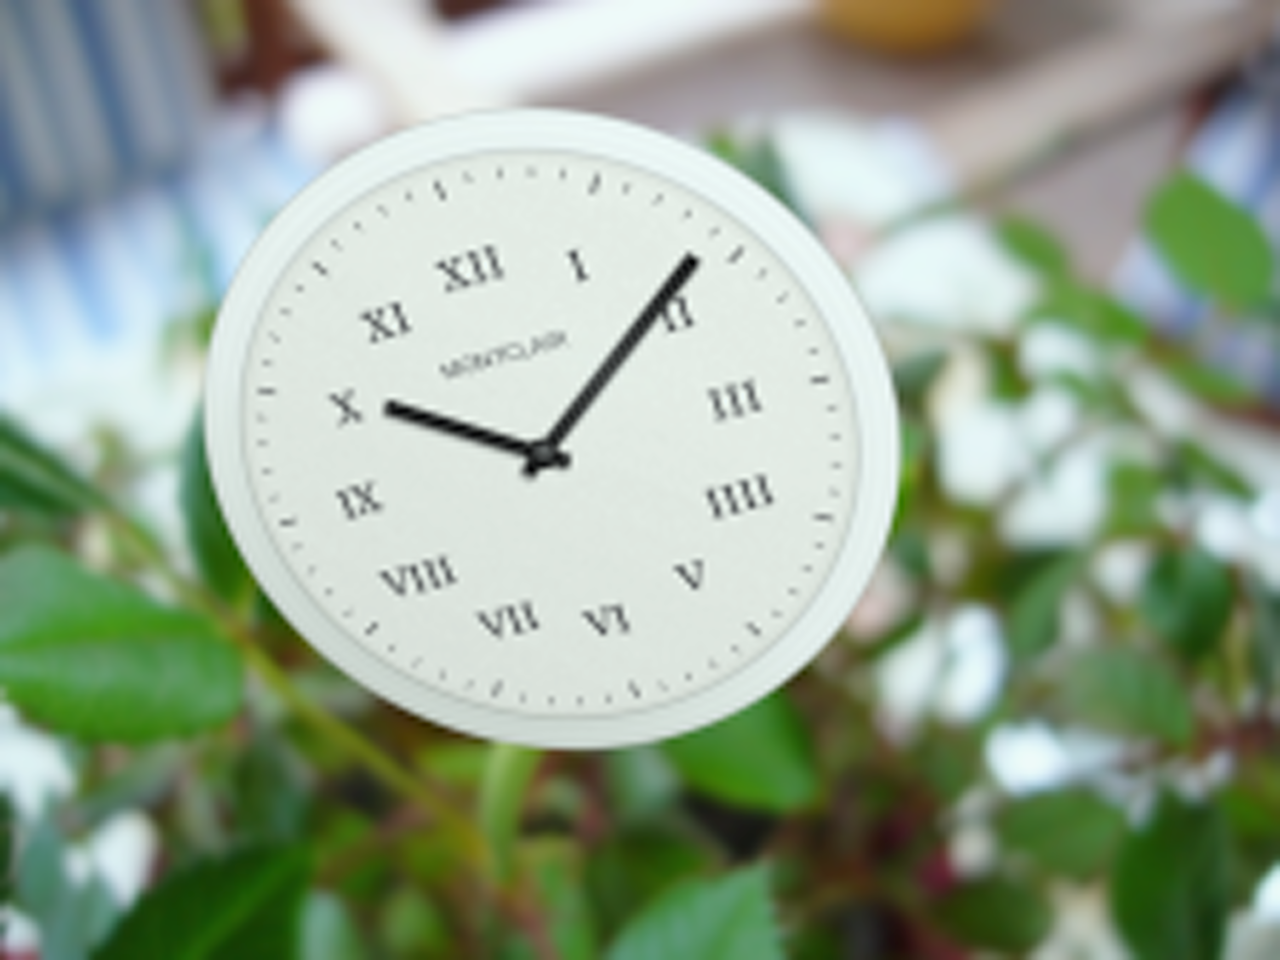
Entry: h=10 m=9
